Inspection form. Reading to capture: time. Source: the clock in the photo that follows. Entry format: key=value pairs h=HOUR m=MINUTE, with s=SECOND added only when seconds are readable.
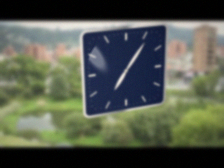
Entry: h=7 m=6
